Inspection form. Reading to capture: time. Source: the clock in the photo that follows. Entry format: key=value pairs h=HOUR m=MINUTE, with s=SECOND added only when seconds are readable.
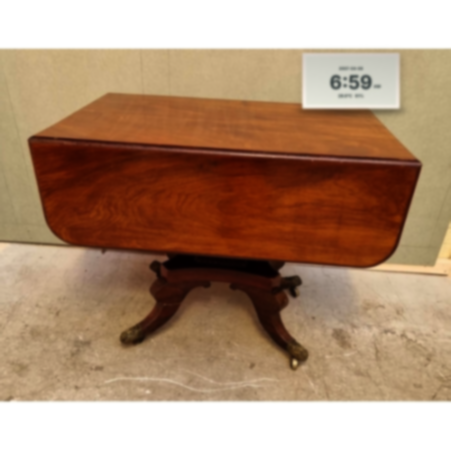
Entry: h=6 m=59
